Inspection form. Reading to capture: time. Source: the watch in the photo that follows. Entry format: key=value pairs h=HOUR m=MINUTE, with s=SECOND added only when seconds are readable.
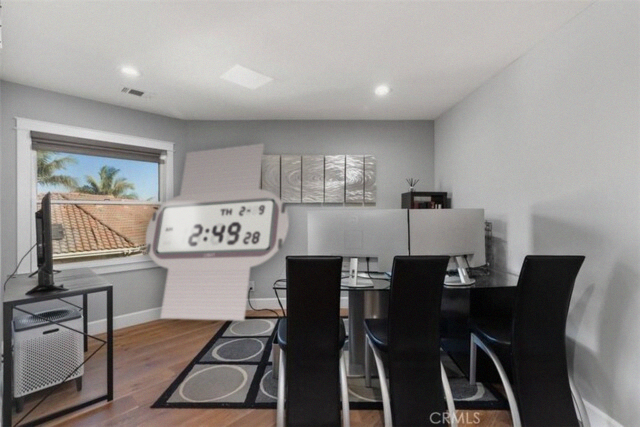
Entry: h=2 m=49 s=28
